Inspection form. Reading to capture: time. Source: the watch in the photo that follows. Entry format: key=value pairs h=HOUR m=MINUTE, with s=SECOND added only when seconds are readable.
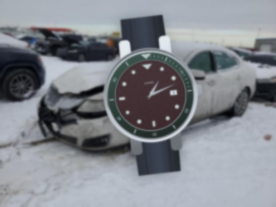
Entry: h=1 m=12
